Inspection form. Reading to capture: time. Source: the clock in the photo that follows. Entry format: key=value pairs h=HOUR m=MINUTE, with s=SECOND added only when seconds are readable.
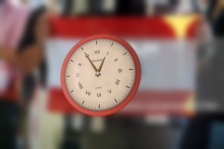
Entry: h=12 m=55
